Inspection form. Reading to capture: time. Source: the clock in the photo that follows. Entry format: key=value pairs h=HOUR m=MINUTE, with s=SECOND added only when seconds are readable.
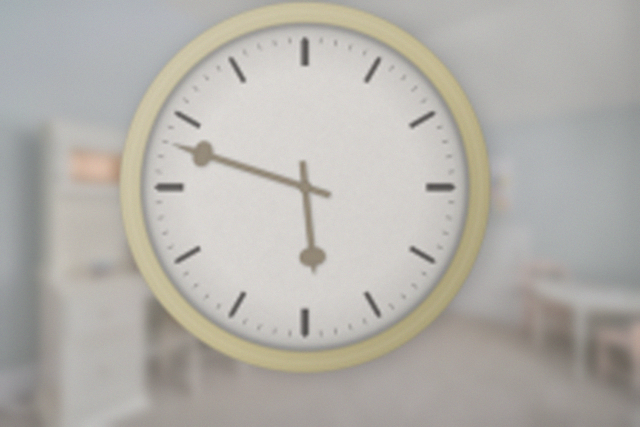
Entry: h=5 m=48
